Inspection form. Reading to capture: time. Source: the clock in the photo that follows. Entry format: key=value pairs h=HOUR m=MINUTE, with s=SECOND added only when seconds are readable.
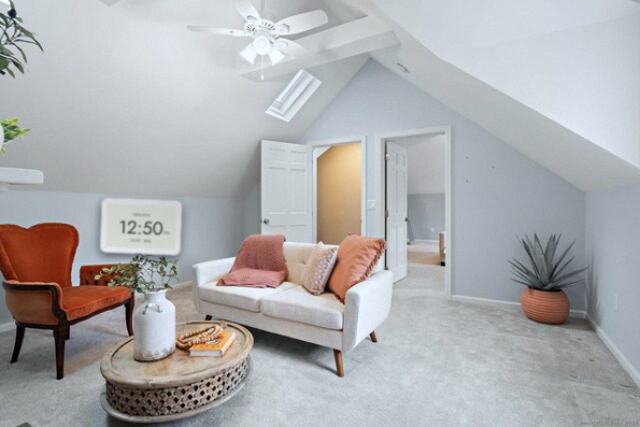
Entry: h=12 m=50
